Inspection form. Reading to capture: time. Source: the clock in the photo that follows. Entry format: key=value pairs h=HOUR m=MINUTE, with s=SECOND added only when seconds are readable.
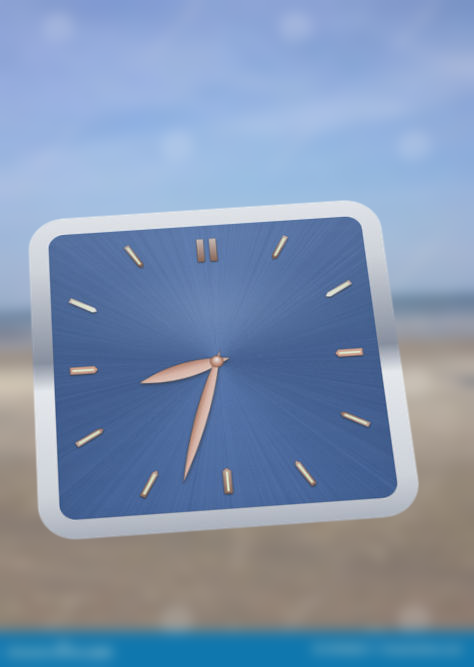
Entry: h=8 m=33
